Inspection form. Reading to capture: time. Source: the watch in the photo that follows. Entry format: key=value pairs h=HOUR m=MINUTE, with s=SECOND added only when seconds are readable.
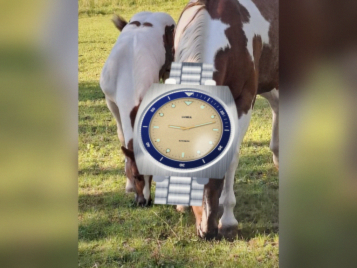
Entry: h=9 m=12
